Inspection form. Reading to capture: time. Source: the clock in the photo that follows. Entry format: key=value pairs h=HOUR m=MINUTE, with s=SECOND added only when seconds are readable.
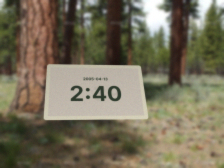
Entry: h=2 m=40
